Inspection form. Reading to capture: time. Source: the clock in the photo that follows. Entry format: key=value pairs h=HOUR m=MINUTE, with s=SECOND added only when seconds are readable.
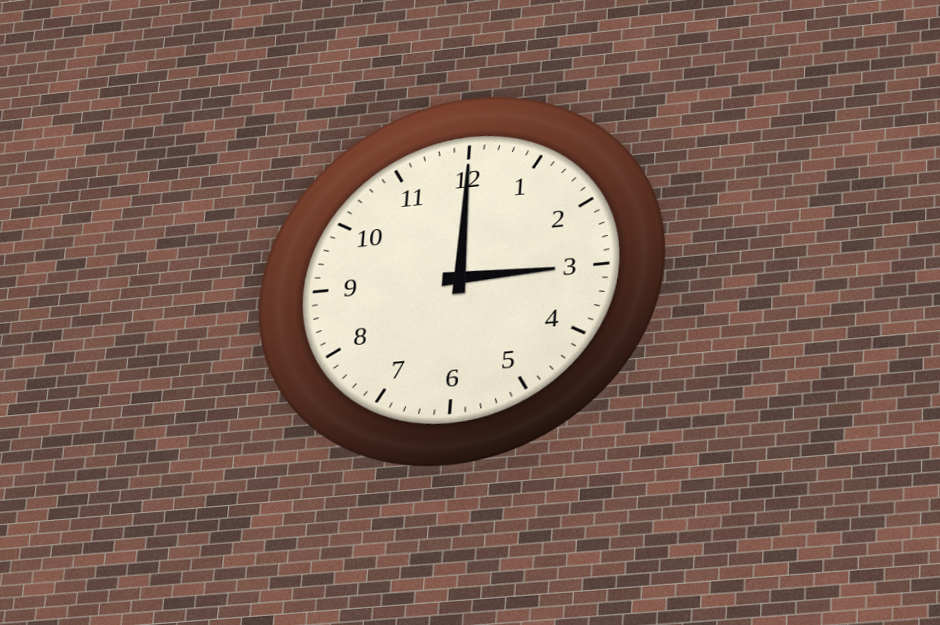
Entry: h=3 m=0
